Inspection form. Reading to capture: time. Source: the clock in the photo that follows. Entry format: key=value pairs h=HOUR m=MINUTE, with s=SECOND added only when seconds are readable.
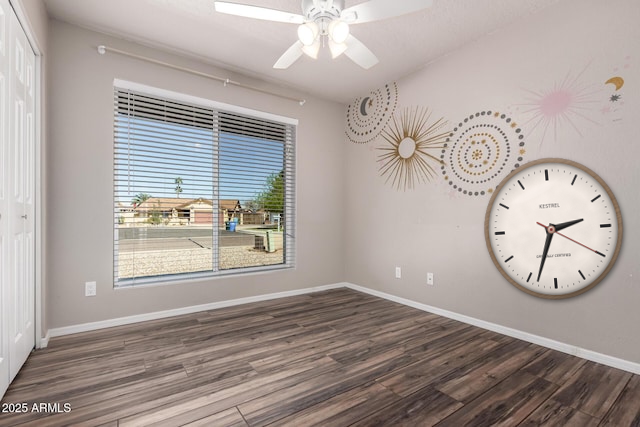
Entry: h=2 m=33 s=20
